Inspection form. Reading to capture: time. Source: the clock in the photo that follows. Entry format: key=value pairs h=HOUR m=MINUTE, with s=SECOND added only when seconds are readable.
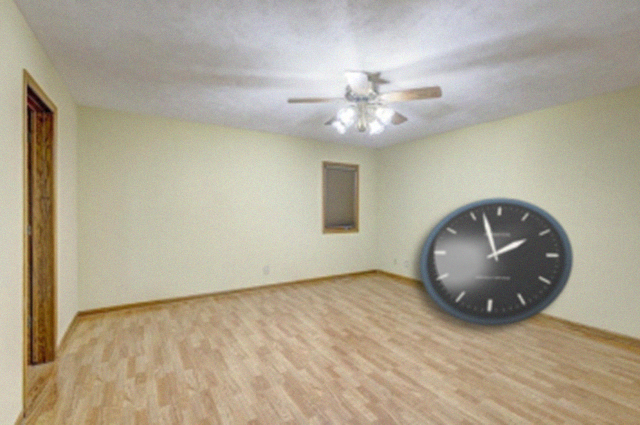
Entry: h=1 m=57
